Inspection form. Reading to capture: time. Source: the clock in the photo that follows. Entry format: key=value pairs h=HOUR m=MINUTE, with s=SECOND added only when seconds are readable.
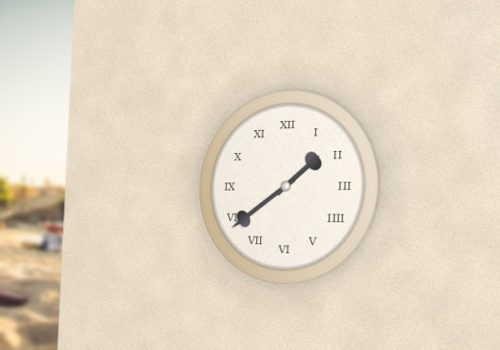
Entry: h=1 m=39
